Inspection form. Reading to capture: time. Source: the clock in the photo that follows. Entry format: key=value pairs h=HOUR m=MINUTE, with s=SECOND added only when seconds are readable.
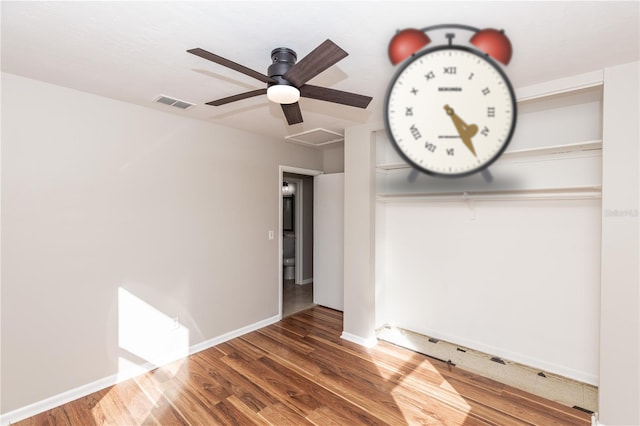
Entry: h=4 m=25
